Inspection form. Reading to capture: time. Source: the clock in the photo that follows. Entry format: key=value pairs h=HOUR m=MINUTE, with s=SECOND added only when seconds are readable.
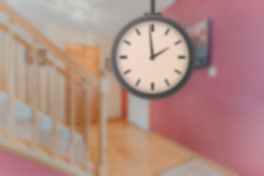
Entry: h=1 m=59
